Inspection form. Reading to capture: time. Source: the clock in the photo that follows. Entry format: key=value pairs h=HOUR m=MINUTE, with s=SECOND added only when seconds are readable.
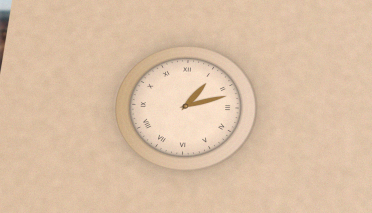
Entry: h=1 m=12
